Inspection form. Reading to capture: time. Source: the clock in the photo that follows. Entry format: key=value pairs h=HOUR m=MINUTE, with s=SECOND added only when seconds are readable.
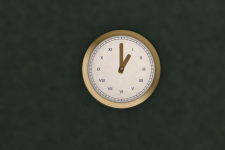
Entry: h=1 m=0
